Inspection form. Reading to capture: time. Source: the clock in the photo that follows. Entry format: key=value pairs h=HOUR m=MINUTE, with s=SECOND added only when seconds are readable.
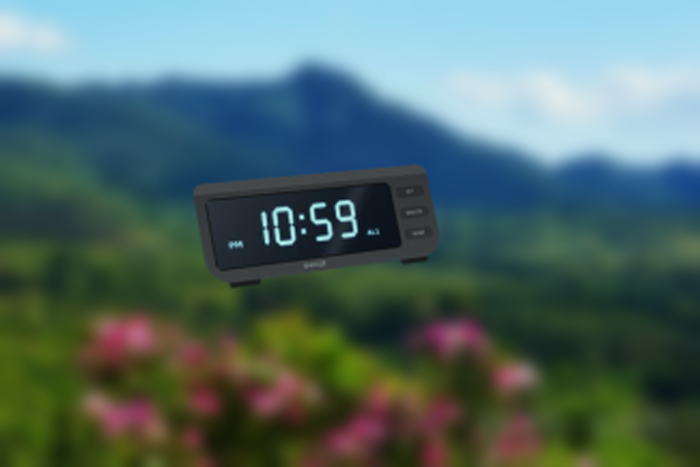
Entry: h=10 m=59
